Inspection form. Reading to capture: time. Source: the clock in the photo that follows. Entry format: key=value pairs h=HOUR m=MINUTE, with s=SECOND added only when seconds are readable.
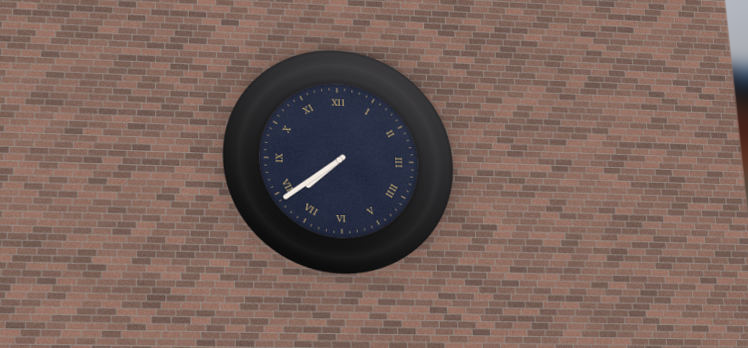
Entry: h=7 m=39
